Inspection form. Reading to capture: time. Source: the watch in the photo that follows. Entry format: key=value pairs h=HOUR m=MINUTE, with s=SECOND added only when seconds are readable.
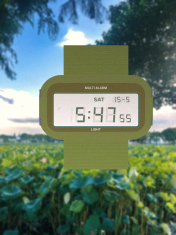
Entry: h=5 m=47 s=55
